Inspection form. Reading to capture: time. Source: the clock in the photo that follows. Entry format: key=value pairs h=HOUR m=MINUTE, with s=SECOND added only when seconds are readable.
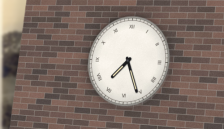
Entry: h=7 m=26
